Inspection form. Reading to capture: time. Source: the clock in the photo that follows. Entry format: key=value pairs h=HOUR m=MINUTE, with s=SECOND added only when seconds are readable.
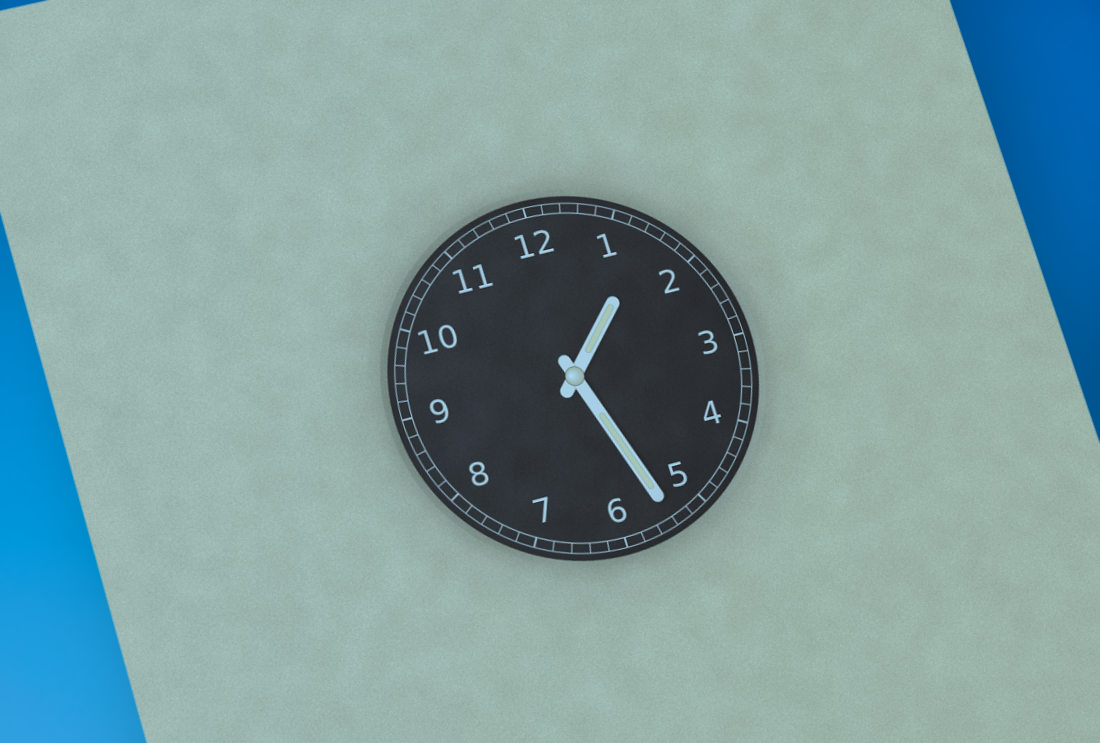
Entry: h=1 m=27
